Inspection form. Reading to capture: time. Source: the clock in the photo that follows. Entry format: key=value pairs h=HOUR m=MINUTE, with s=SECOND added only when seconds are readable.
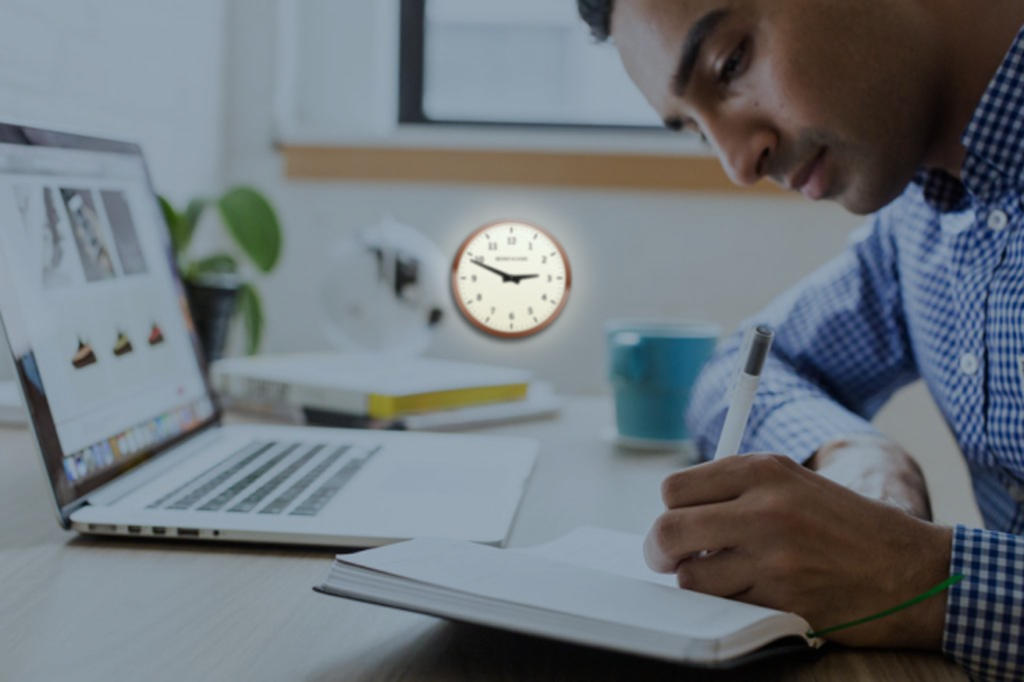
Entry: h=2 m=49
